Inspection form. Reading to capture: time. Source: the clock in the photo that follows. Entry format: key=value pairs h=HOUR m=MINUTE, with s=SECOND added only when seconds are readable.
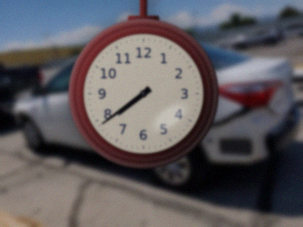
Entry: h=7 m=39
